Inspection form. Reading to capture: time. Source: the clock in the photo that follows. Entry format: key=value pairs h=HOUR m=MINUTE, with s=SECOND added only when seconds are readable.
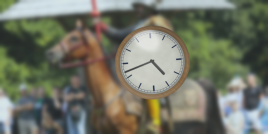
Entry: h=4 m=42
